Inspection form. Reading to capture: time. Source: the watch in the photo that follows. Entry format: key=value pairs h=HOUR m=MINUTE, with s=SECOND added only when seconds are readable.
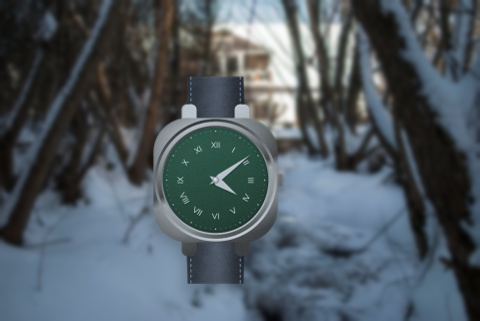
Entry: h=4 m=9
